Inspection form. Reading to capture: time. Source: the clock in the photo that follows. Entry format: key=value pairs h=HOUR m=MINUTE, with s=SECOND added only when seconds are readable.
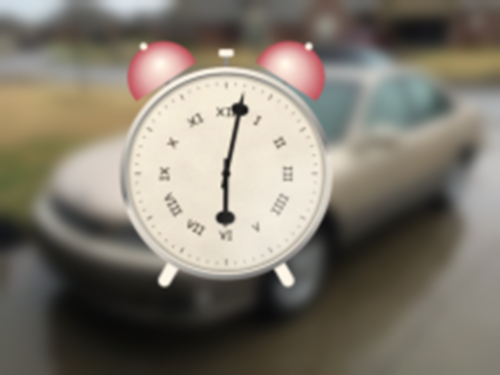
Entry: h=6 m=2
